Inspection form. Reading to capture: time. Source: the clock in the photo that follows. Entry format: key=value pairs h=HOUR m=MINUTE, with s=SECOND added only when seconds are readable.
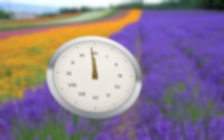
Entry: h=11 m=59
